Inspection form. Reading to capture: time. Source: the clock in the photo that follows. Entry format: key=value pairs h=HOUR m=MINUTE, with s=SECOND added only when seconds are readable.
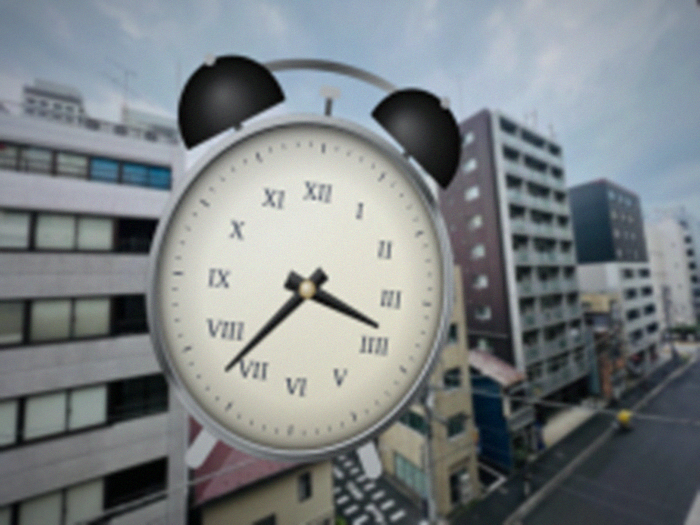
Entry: h=3 m=37
